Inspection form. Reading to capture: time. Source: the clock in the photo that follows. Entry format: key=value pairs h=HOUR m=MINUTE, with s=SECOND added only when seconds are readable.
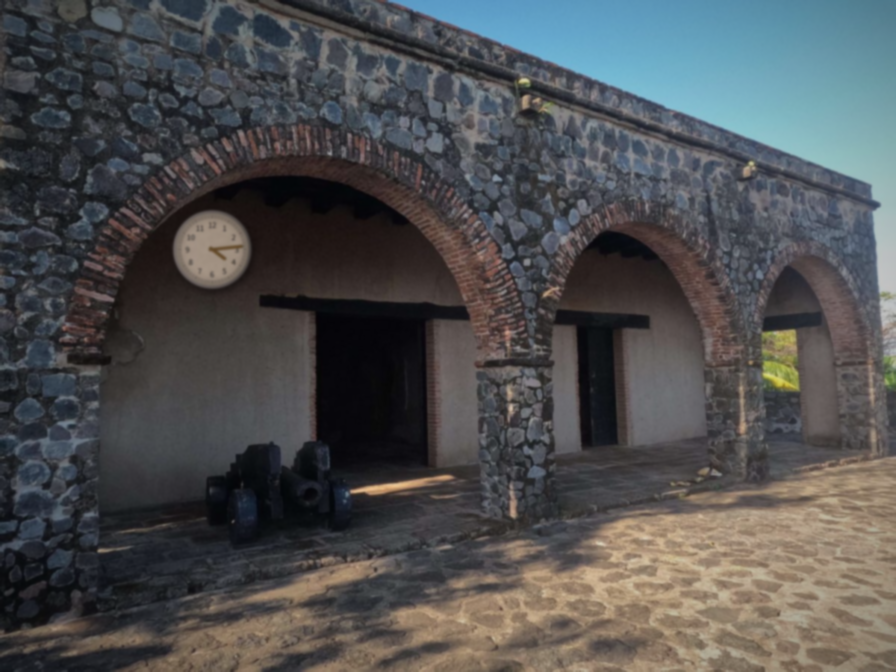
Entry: h=4 m=14
